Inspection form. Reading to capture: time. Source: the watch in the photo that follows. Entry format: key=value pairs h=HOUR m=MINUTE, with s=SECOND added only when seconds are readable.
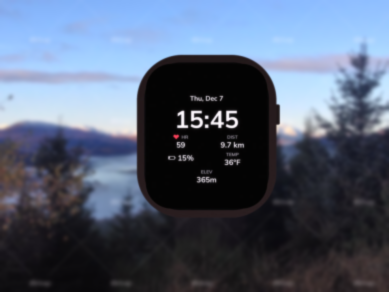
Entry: h=15 m=45
